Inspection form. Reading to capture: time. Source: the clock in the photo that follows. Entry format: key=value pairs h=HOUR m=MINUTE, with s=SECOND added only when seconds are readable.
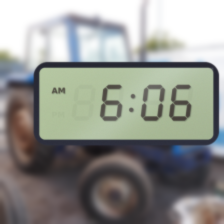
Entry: h=6 m=6
